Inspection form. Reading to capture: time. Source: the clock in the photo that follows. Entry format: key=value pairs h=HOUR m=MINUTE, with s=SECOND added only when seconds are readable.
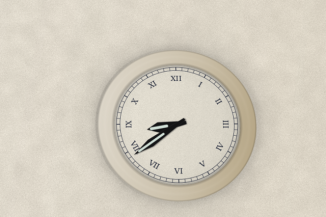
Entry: h=8 m=39
